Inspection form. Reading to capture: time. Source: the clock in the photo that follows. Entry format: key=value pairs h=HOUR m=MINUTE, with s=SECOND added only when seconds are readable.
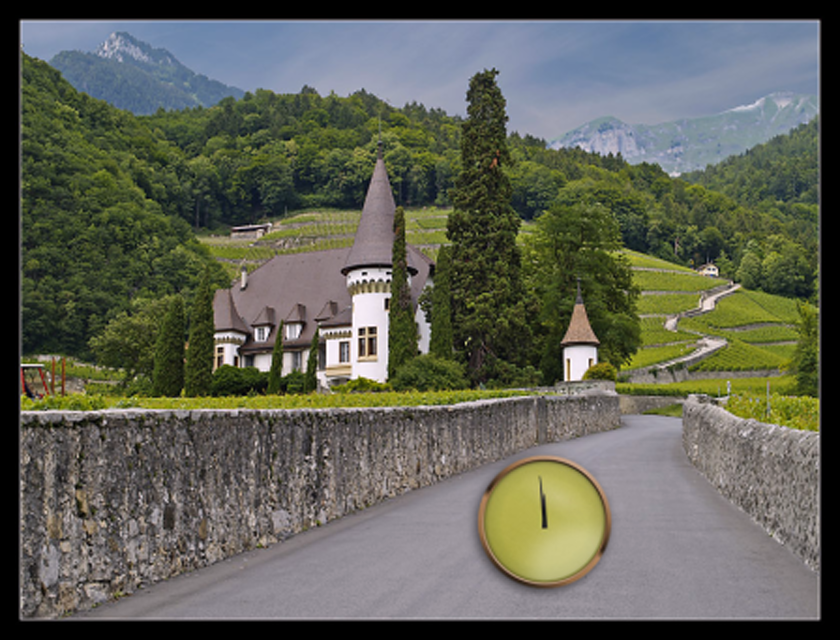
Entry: h=11 m=59
